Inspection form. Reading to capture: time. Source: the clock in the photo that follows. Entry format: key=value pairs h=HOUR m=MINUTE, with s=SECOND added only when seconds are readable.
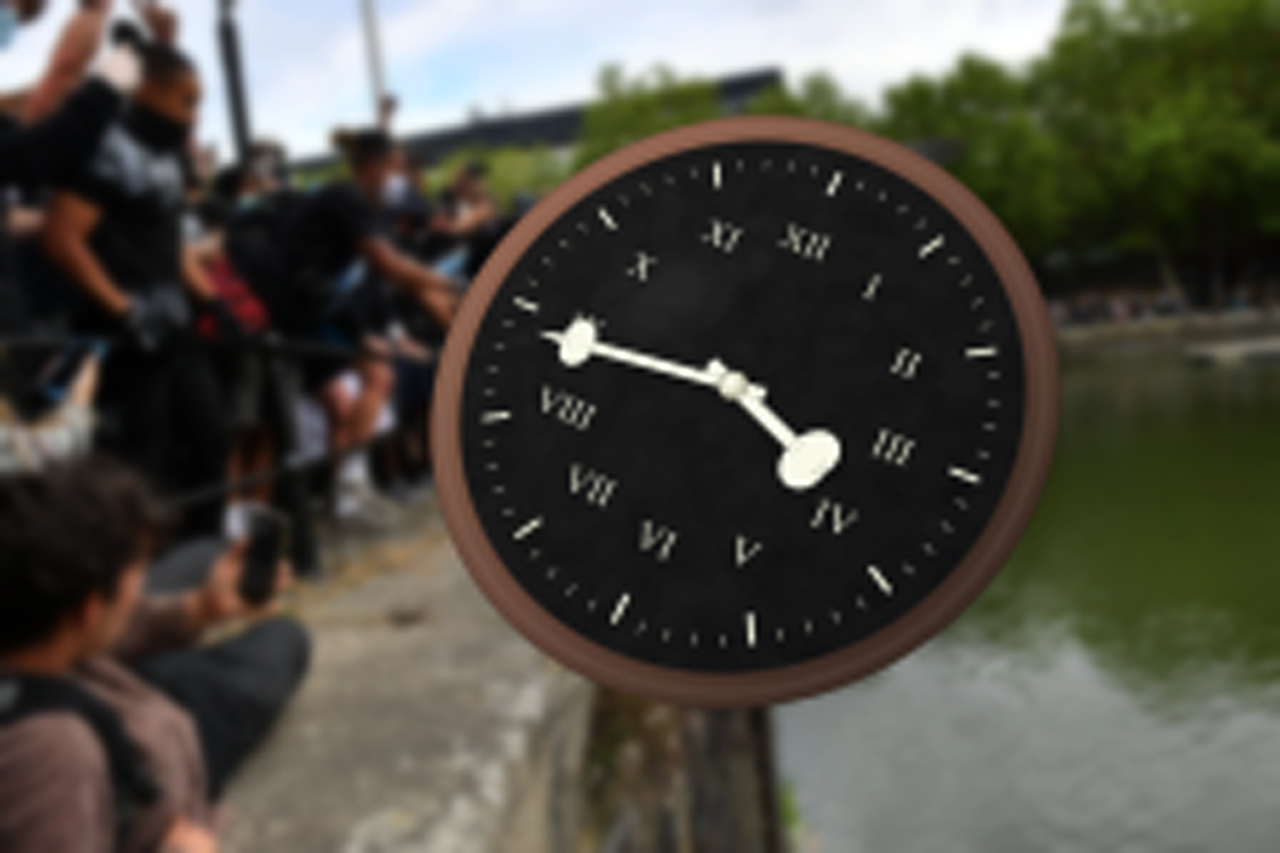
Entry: h=3 m=44
